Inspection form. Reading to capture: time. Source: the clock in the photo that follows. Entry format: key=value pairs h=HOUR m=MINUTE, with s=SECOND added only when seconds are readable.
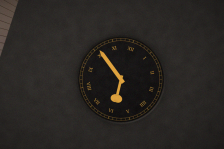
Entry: h=5 m=51
